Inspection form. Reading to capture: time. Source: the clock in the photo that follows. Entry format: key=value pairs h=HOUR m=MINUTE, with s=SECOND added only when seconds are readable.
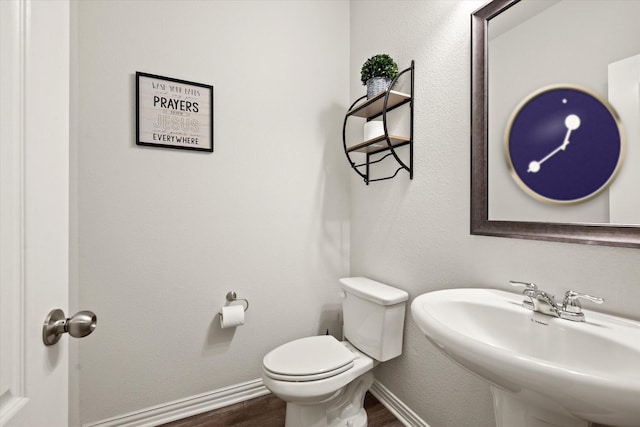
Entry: h=12 m=39
